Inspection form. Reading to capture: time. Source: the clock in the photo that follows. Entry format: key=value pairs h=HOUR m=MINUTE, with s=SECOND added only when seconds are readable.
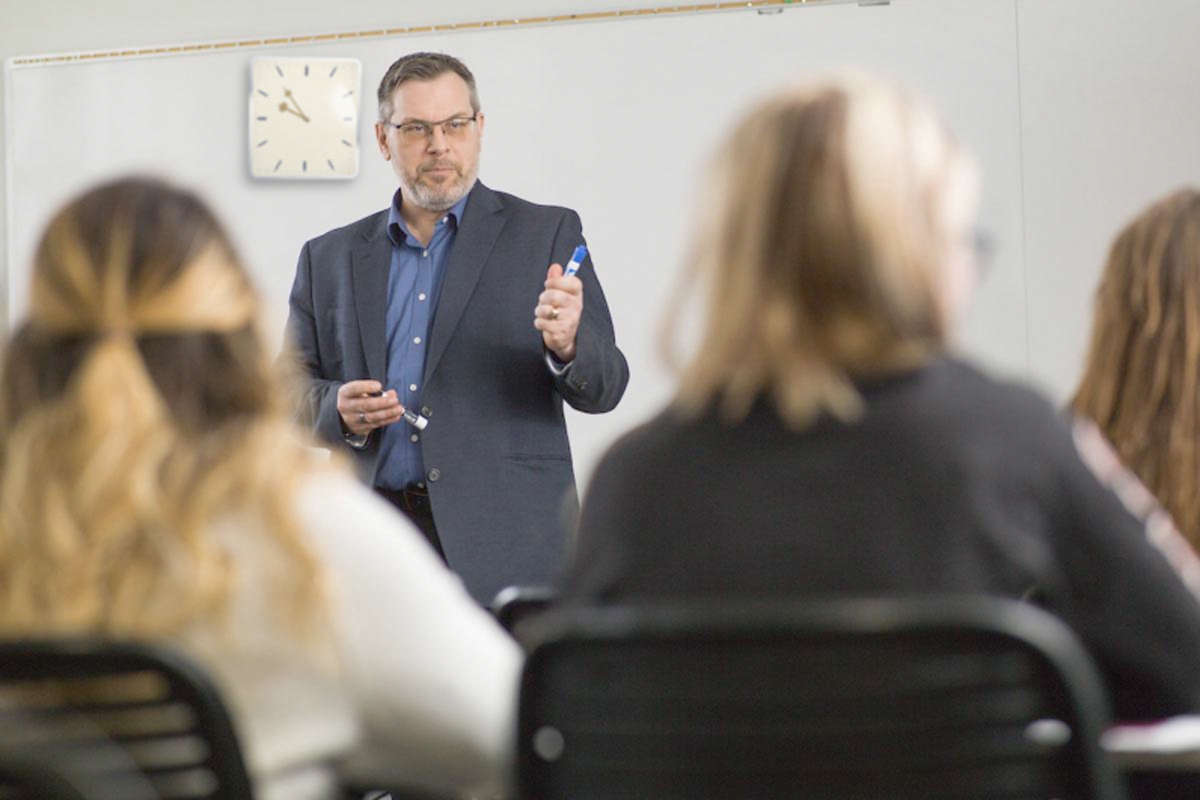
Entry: h=9 m=54
